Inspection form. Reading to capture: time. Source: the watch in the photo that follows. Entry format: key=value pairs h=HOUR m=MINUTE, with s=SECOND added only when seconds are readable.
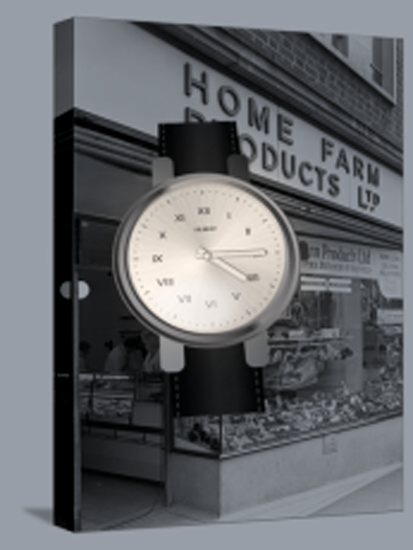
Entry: h=4 m=15
